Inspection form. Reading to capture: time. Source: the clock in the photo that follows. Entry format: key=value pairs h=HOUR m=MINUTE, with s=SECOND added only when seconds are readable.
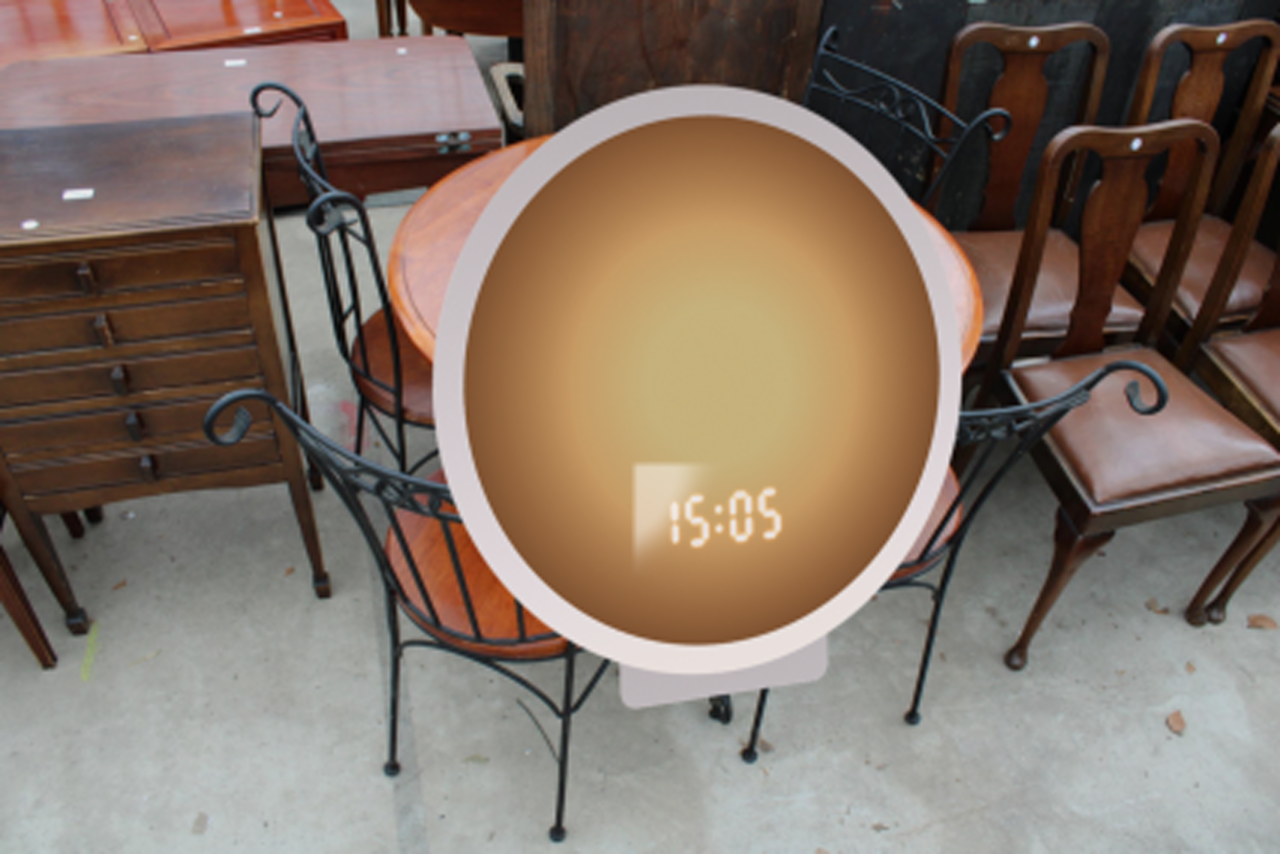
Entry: h=15 m=5
